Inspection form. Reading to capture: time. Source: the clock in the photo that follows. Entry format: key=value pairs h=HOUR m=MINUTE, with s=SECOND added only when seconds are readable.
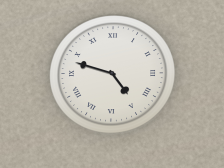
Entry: h=4 m=48
